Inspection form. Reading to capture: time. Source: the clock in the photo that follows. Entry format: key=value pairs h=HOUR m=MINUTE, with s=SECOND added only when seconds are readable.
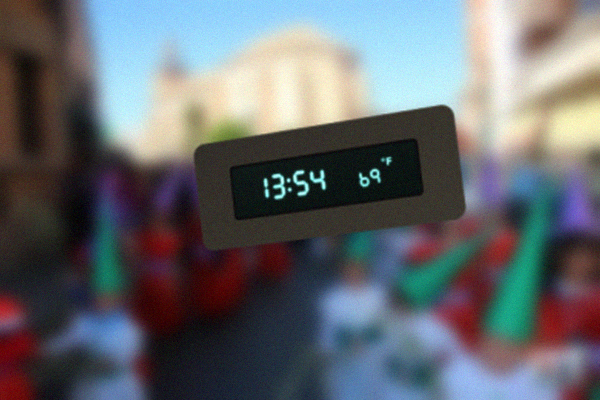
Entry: h=13 m=54
